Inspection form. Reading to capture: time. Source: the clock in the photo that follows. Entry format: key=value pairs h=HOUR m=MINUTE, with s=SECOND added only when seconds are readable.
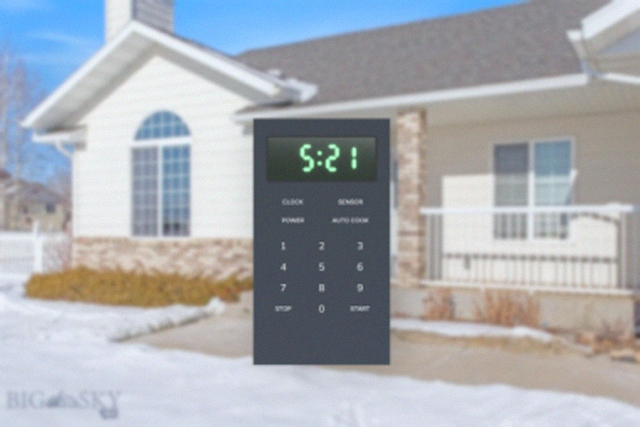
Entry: h=5 m=21
